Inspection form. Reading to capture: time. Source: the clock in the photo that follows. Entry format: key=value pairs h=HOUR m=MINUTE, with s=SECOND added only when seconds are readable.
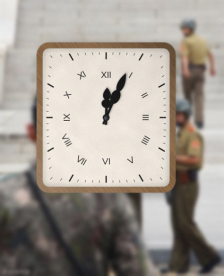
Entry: h=12 m=4
